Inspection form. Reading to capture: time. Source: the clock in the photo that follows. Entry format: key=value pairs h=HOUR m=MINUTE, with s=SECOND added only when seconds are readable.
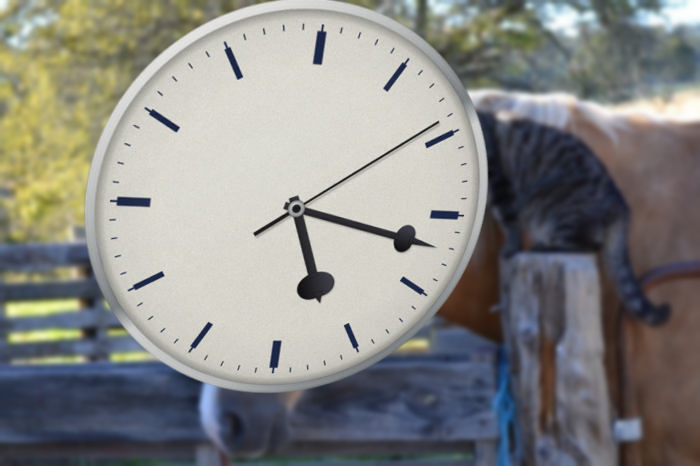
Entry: h=5 m=17 s=9
